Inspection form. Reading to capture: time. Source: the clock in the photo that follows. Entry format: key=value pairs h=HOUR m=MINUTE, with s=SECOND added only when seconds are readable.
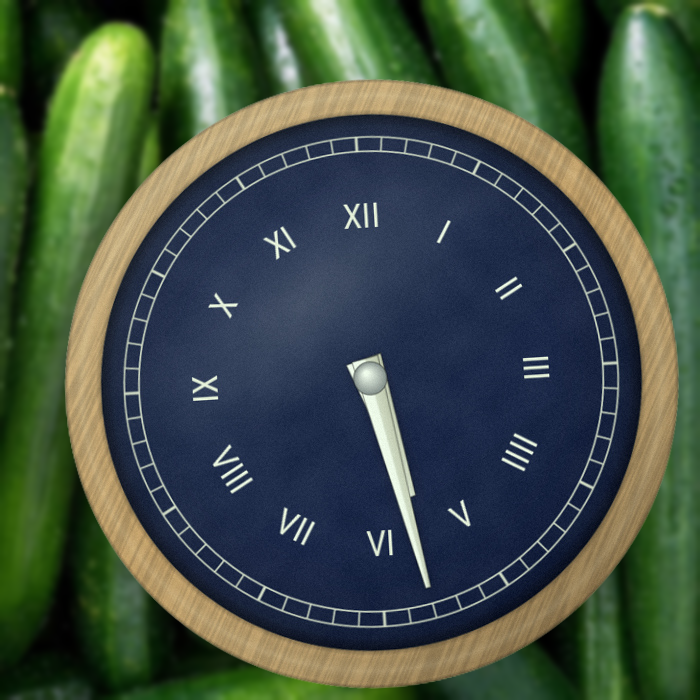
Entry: h=5 m=28
